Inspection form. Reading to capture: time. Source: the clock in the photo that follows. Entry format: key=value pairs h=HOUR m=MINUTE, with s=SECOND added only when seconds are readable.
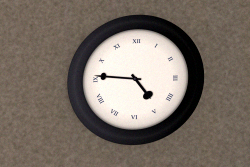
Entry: h=4 m=46
